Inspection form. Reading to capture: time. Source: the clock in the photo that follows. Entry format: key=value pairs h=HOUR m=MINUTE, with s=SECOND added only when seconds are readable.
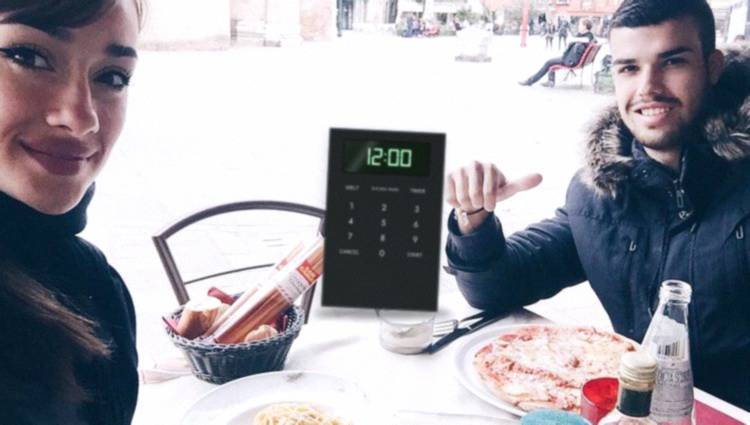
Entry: h=12 m=0
